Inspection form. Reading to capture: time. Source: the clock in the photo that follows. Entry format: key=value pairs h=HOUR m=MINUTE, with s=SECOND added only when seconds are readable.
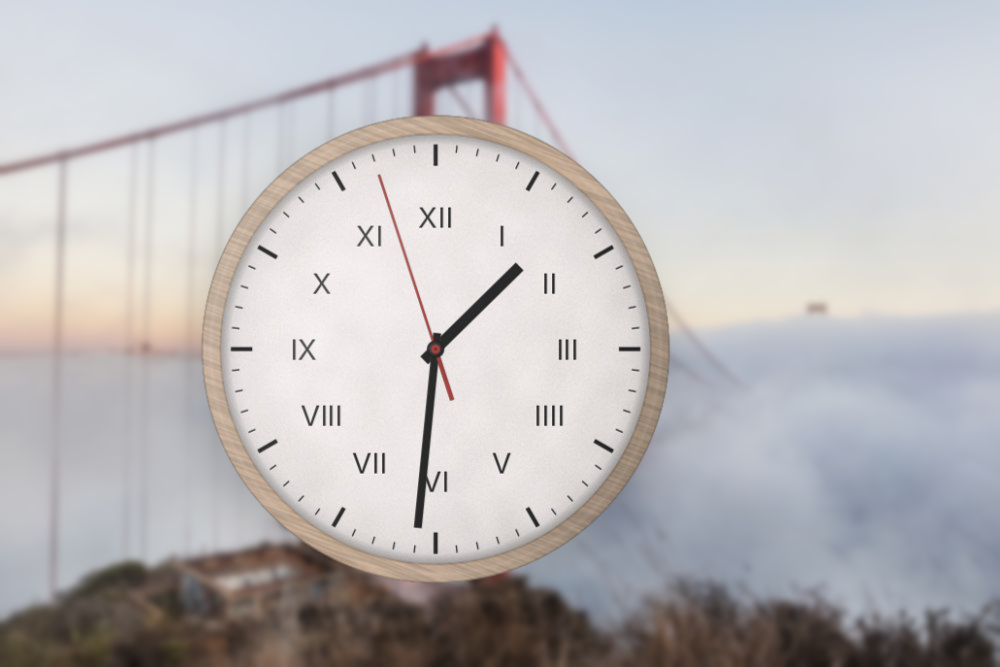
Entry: h=1 m=30 s=57
